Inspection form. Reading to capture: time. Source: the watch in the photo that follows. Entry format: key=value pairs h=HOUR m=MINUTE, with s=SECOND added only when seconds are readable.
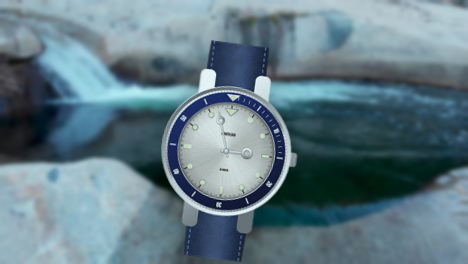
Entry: h=2 m=57
